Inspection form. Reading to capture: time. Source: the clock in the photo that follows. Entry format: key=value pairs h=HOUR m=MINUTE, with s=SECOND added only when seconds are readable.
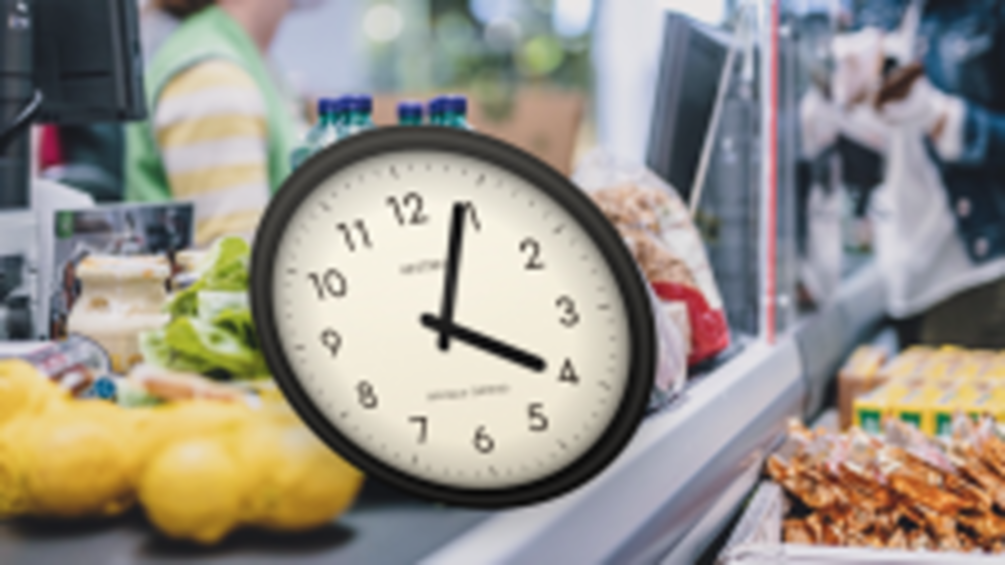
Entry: h=4 m=4
